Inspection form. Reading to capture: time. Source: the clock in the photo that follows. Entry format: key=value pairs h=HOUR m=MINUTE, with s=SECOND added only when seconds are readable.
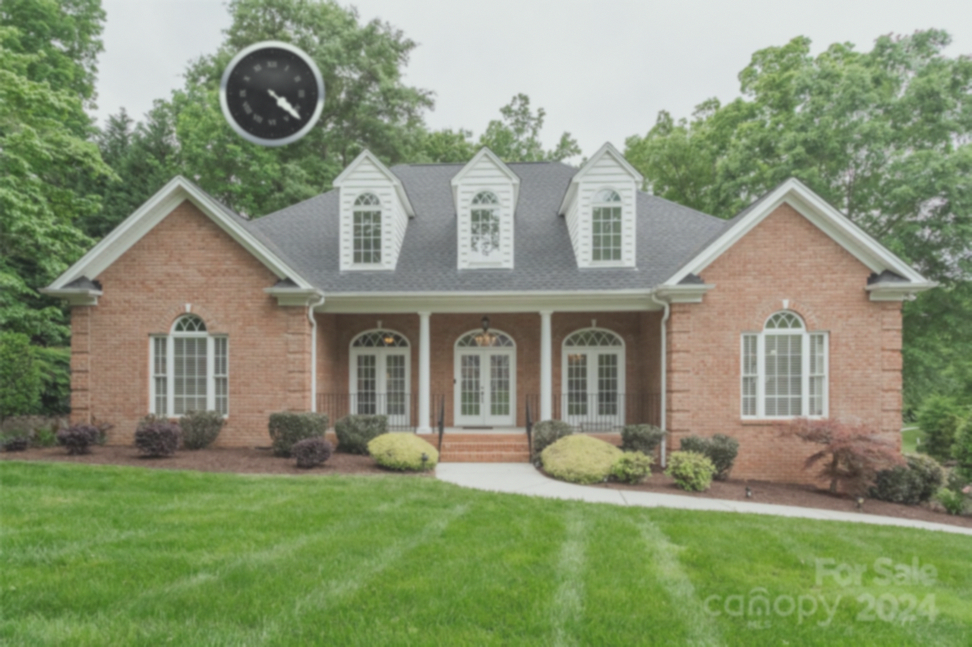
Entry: h=4 m=22
